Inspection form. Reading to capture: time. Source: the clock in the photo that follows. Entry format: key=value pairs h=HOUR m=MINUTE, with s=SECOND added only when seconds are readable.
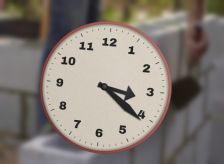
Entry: h=3 m=21
